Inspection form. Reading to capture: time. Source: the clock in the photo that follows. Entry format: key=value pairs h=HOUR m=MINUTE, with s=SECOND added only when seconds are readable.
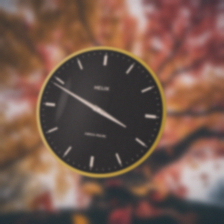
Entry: h=3 m=49
